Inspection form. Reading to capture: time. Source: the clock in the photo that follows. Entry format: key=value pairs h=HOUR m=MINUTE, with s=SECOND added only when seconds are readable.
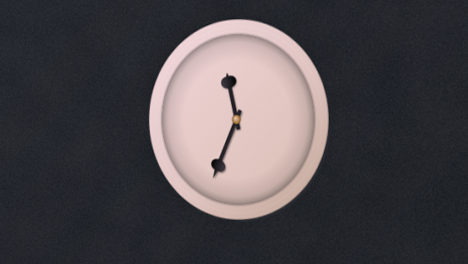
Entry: h=11 m=34
